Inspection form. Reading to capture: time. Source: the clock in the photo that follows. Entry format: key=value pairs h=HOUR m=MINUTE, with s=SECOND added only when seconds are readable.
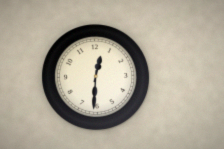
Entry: h=12 m=31
